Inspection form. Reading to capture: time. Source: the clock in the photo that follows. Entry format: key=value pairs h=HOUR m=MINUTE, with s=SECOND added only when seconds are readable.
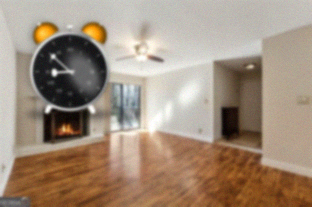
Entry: h=8 m=52
